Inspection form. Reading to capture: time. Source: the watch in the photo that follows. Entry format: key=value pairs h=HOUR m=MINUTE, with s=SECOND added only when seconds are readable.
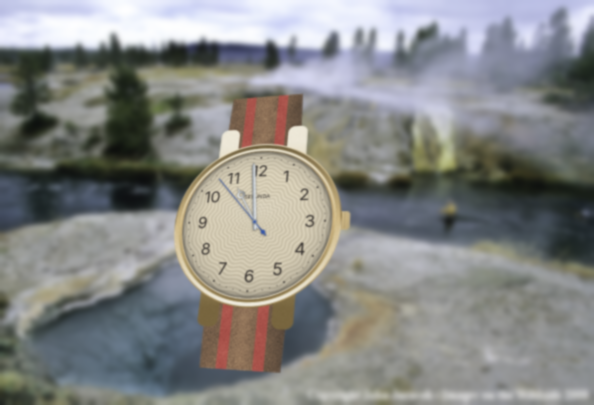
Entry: h=10 m=58 s=53
